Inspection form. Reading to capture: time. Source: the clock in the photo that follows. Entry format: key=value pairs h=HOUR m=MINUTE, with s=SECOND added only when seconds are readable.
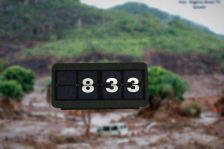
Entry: h=8 m=33
